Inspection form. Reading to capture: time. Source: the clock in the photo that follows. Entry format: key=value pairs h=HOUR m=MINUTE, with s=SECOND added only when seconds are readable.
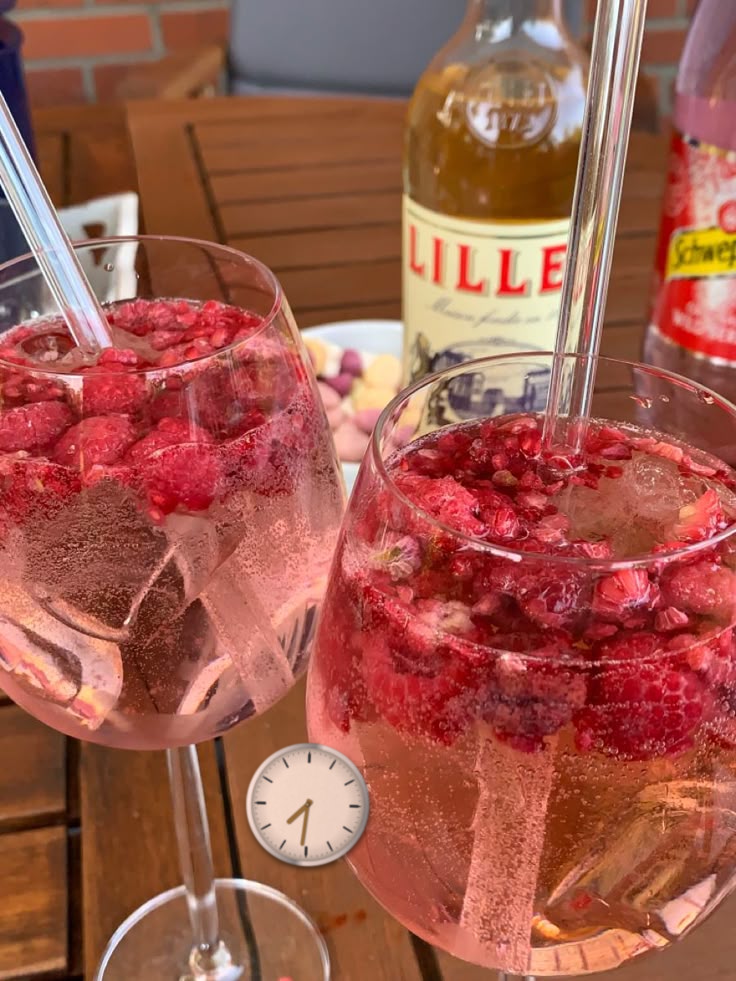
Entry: h=7 m=31
